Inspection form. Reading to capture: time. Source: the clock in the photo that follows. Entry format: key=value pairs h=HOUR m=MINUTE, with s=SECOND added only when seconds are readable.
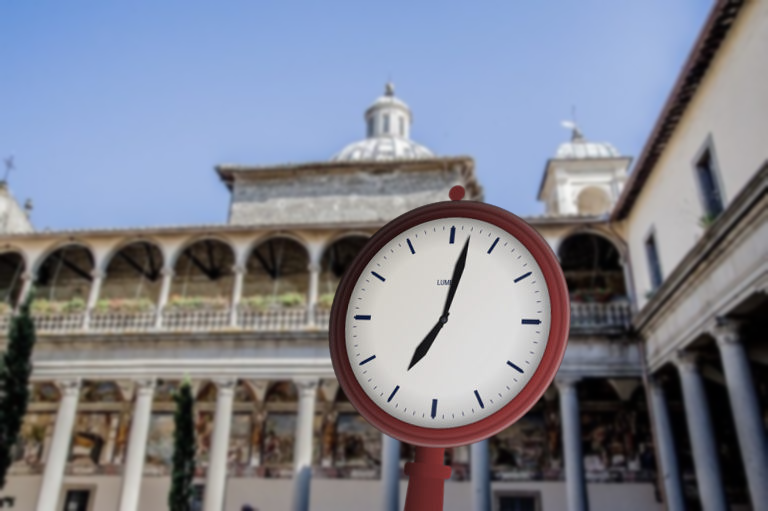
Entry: h=7 m=2
